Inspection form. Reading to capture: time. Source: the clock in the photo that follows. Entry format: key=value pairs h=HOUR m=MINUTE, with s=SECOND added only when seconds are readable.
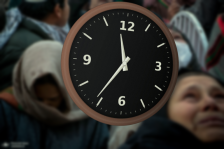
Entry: h=11 m=36
